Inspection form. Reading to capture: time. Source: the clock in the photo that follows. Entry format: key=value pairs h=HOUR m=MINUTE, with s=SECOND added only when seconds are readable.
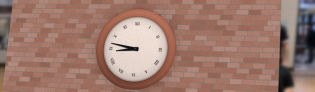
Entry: h=8 m=47
